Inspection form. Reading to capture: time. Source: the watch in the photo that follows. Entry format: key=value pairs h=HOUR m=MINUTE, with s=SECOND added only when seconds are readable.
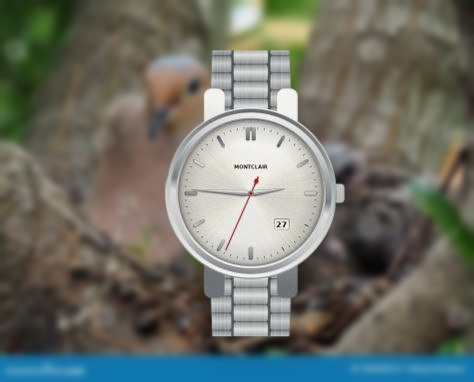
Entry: h=2 m=45 s=34
